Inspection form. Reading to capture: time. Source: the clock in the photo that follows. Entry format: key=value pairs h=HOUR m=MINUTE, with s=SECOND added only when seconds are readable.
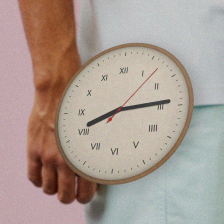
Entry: h=8 m=14 s=7
